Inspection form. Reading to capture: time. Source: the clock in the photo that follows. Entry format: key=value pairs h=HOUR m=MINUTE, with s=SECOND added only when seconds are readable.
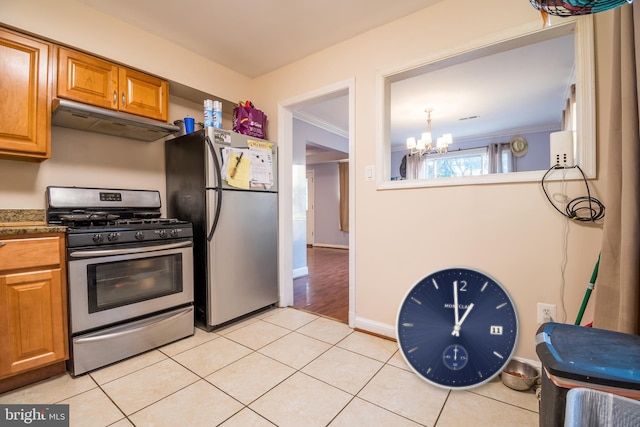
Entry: h=12 m=59
